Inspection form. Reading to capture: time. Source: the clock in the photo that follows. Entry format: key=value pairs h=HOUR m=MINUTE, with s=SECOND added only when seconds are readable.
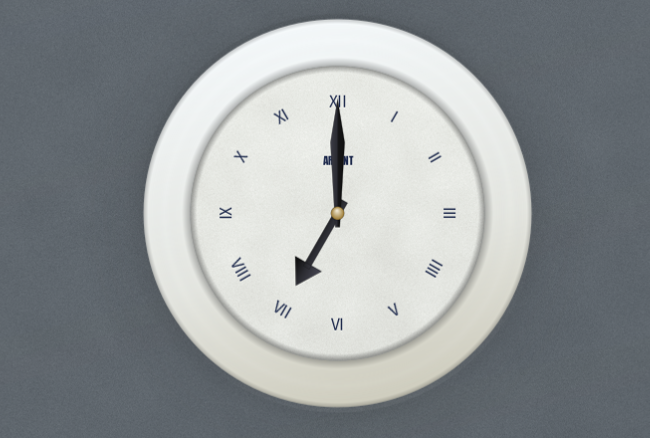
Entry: h=7 m=0
